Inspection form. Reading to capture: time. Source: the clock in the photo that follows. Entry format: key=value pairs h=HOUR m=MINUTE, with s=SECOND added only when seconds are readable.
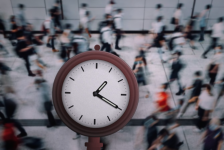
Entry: h=1 m=20
